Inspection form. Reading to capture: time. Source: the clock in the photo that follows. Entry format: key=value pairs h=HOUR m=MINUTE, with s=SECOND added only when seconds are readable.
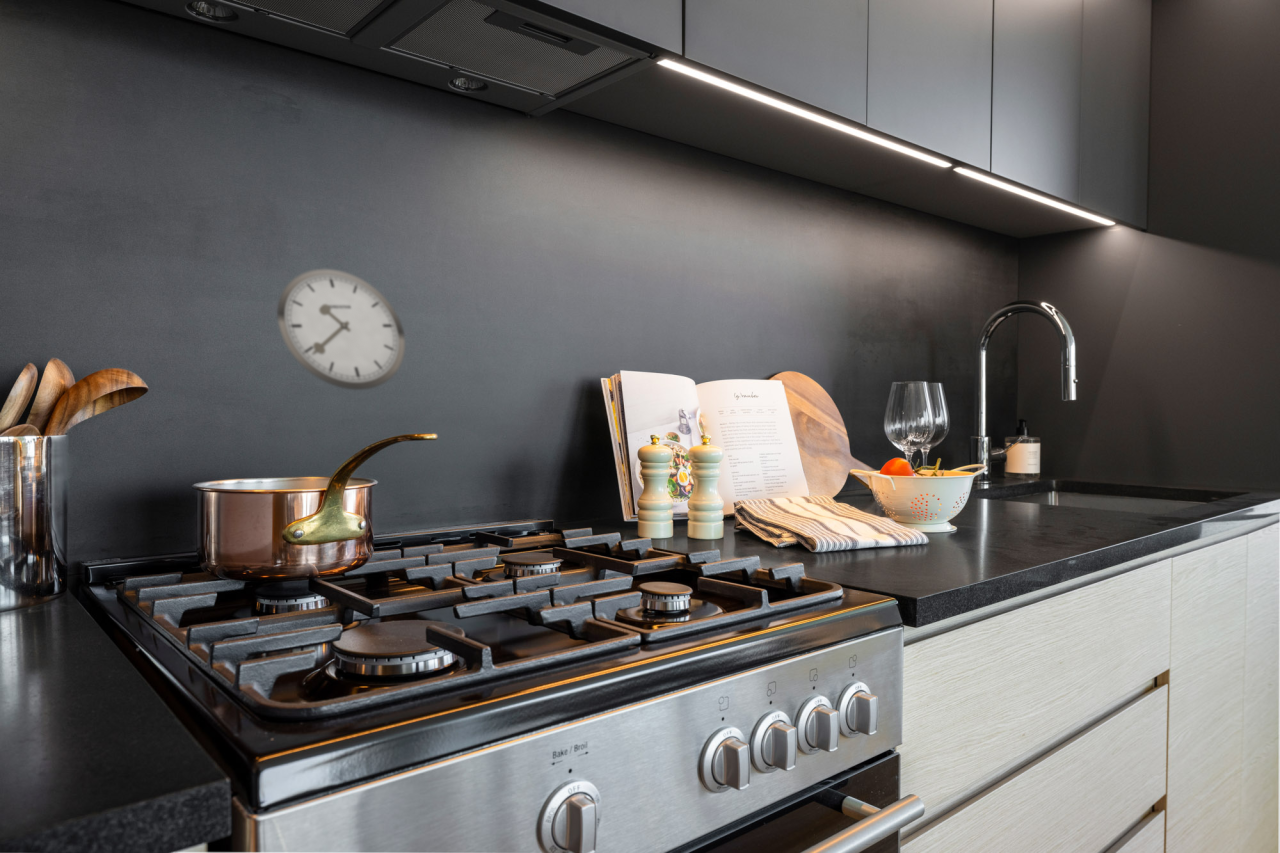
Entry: h=10 m=39
